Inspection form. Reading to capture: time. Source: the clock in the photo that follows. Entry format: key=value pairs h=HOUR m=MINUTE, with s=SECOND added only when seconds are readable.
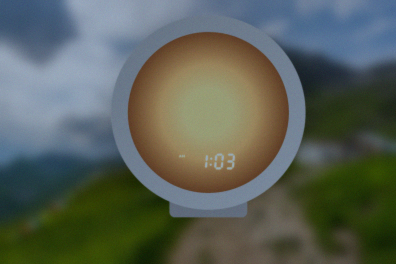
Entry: h=1 m=3
